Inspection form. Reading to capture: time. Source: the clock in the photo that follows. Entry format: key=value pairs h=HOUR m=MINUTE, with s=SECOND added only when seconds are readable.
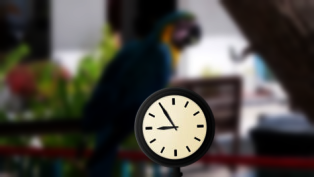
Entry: h=8 m=55
